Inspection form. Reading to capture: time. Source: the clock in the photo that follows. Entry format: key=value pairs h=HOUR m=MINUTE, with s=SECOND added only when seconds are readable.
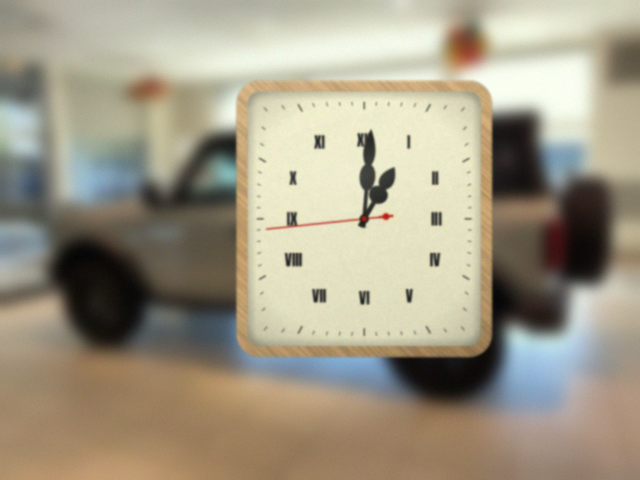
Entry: h=1 m=0 s=44
